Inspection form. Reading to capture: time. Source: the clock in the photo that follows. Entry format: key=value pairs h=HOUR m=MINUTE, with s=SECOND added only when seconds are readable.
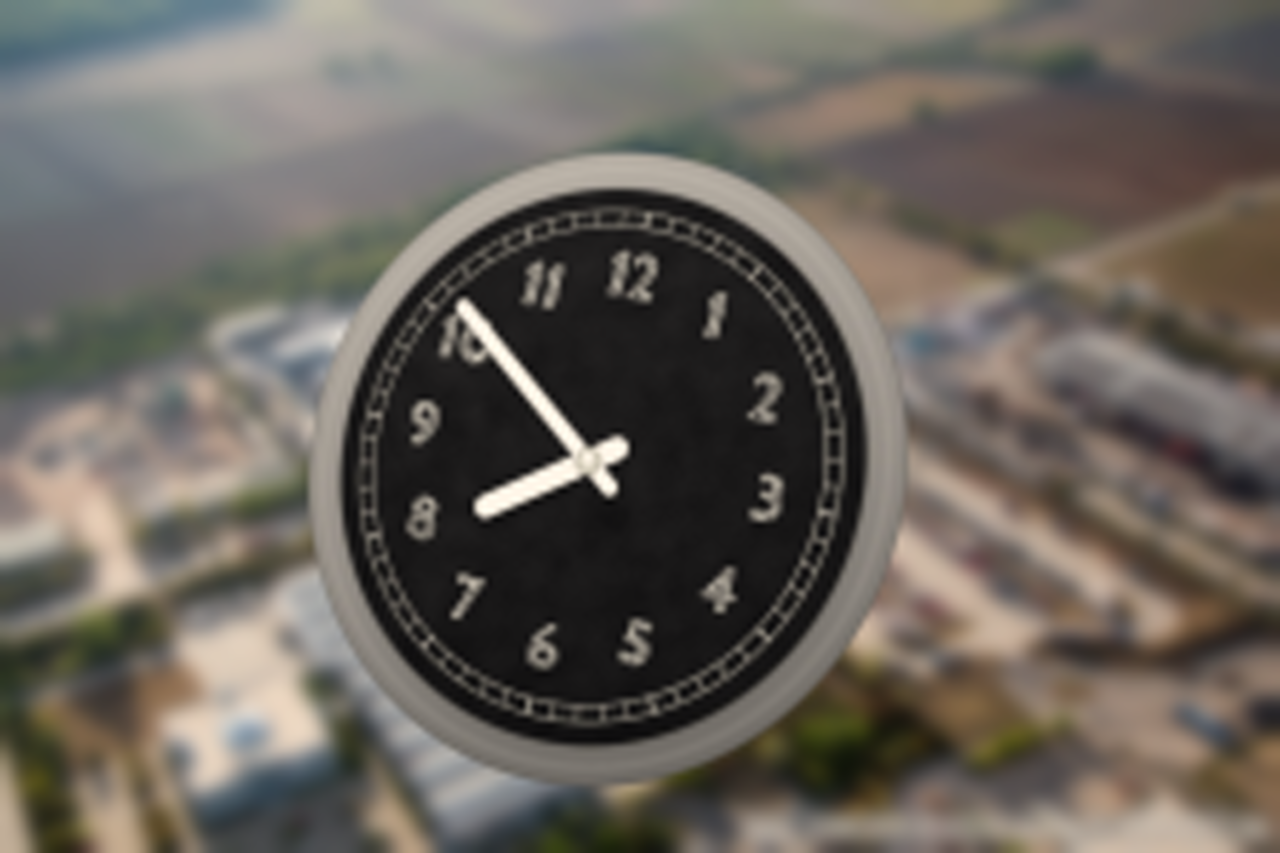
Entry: h=7 m=51
